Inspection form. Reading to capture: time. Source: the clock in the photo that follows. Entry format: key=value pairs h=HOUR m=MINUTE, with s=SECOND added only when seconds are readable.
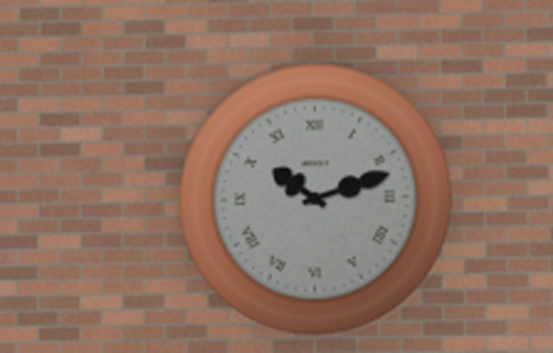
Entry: h=10 m=12
